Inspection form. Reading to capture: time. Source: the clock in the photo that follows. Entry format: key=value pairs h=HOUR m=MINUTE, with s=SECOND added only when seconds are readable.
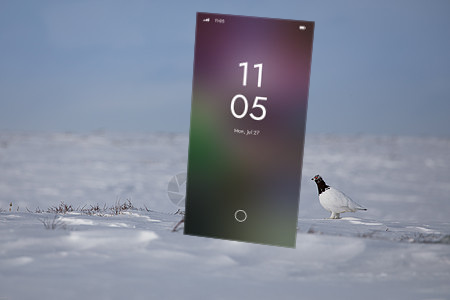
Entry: h=11 m=5
